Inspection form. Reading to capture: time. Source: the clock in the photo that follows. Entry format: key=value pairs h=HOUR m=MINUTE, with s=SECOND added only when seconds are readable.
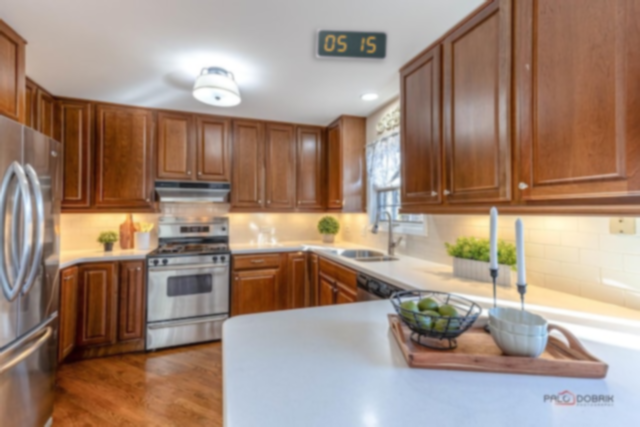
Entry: h=5 m=15
